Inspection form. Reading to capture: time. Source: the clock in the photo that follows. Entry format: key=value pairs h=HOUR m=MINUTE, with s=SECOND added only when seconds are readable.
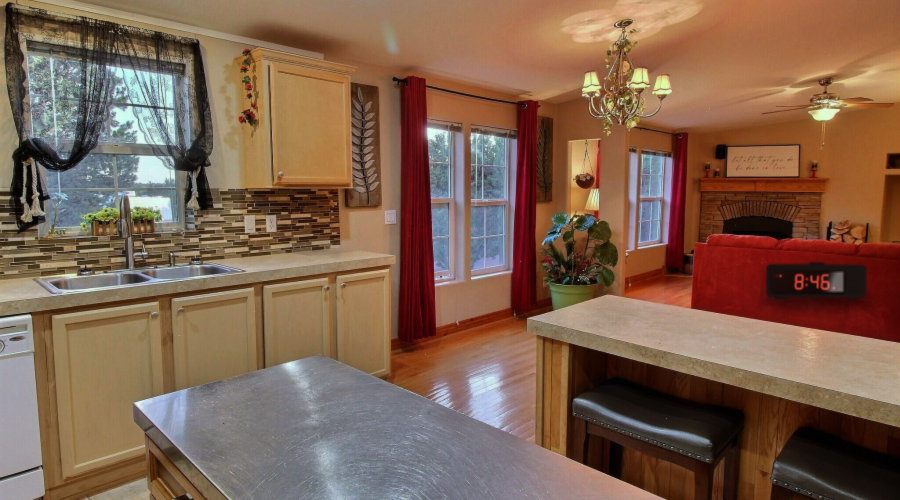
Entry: h=8 m=46
